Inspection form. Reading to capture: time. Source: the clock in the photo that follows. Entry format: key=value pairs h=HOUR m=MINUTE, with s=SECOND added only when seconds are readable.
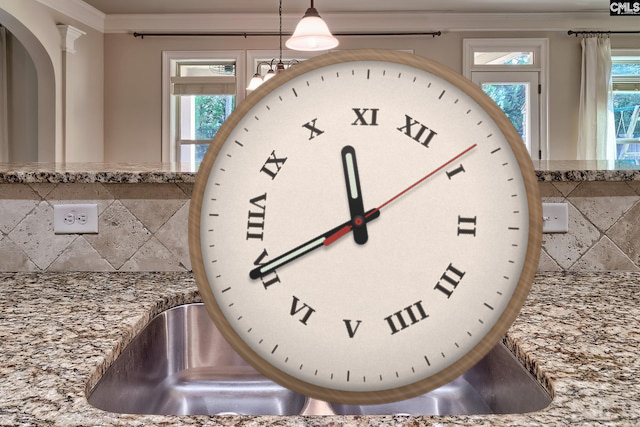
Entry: h=10 m=35 s=4
